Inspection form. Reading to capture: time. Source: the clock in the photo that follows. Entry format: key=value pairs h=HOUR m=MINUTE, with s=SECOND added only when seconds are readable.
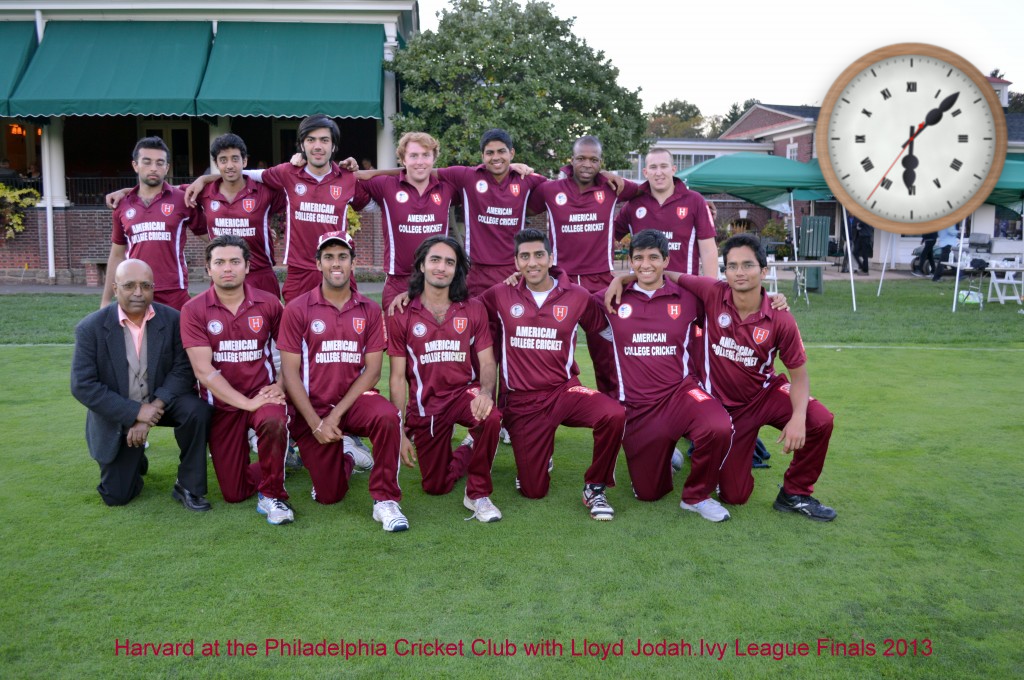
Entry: h=6 m=7 s=36
